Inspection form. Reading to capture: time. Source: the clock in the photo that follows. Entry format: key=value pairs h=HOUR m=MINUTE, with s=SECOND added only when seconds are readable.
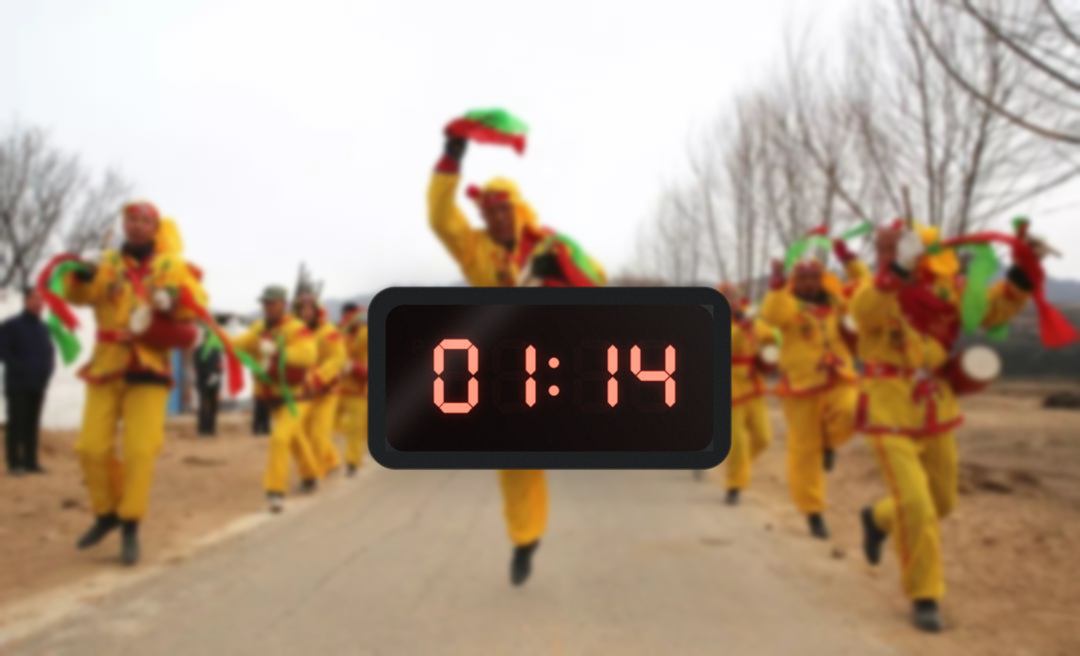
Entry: h=1 m=14
